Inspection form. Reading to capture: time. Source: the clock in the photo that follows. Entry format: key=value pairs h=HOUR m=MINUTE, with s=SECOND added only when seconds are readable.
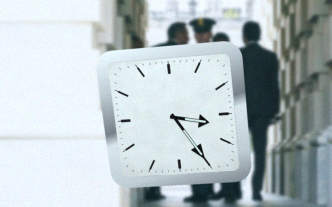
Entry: h=3 m=25
